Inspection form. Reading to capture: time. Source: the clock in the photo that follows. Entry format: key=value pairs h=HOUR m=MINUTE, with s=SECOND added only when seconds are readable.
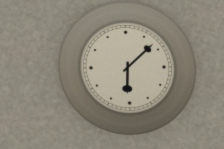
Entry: h=6 m=8
